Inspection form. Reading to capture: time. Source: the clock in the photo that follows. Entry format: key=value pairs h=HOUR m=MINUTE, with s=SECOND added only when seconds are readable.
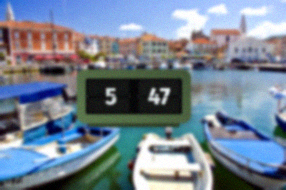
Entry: h=5 m=47
